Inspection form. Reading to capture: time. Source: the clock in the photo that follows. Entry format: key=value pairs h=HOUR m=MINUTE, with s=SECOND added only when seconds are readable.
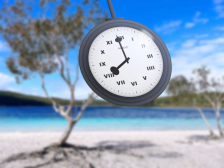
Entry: h=7 m=59
